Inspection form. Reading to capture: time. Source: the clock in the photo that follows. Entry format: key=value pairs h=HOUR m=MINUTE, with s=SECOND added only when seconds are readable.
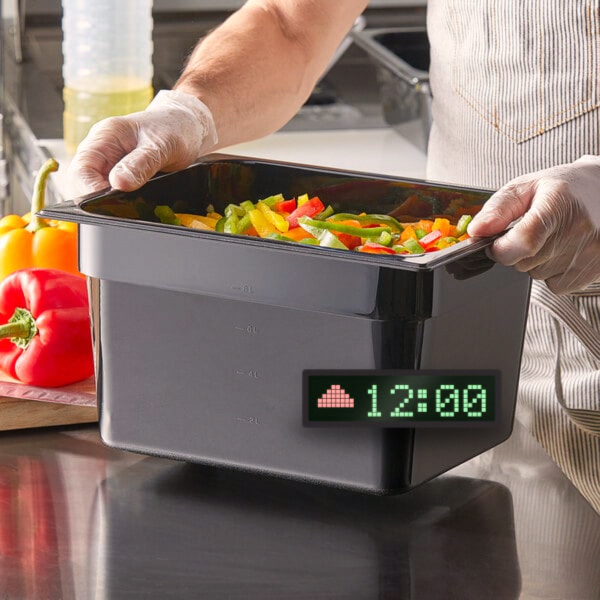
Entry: h=12 m=0
